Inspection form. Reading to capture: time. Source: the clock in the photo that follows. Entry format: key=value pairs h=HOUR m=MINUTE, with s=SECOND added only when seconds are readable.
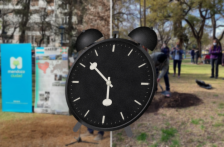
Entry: h=5 m=52
